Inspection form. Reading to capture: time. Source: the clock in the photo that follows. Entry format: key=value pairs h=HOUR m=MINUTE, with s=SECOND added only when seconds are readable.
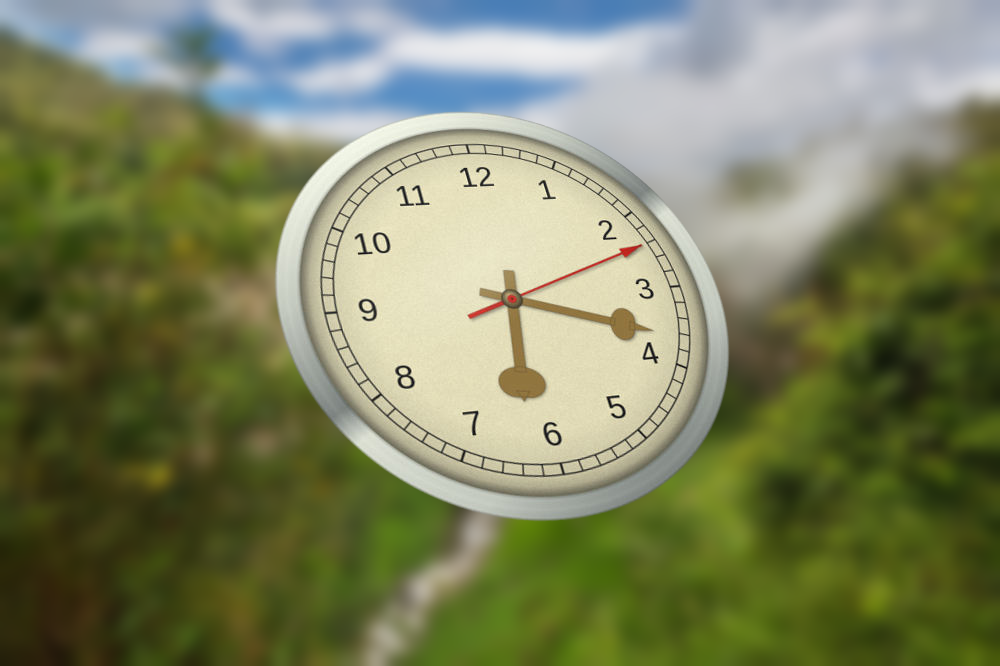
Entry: h=6 m=18 s=12
